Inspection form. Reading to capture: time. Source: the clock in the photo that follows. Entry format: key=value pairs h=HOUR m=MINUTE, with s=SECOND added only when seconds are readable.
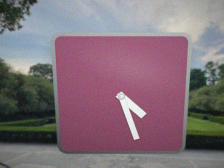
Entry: h=4 m=27
